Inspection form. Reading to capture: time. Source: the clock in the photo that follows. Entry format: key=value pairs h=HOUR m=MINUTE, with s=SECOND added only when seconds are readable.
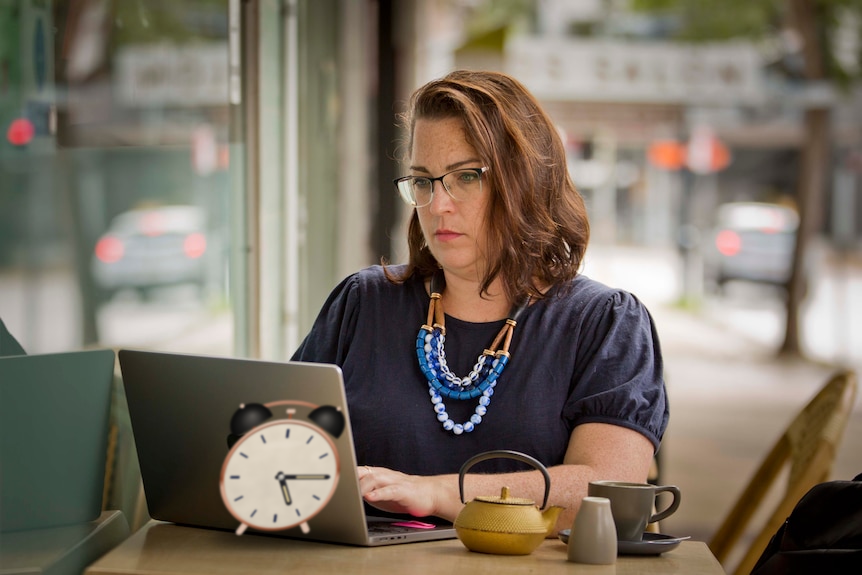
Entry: h=5 m=15
